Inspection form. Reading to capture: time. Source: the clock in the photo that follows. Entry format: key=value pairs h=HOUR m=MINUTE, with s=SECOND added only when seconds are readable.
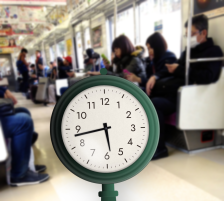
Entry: h=5 m=43
